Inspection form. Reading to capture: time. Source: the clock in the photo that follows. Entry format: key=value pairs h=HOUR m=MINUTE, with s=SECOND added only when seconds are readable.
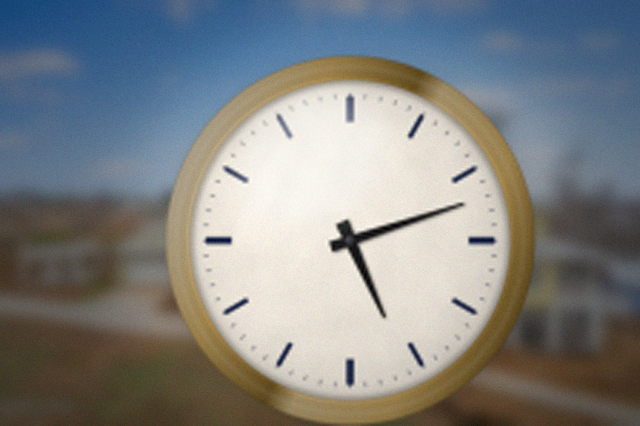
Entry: h=5 m=12
